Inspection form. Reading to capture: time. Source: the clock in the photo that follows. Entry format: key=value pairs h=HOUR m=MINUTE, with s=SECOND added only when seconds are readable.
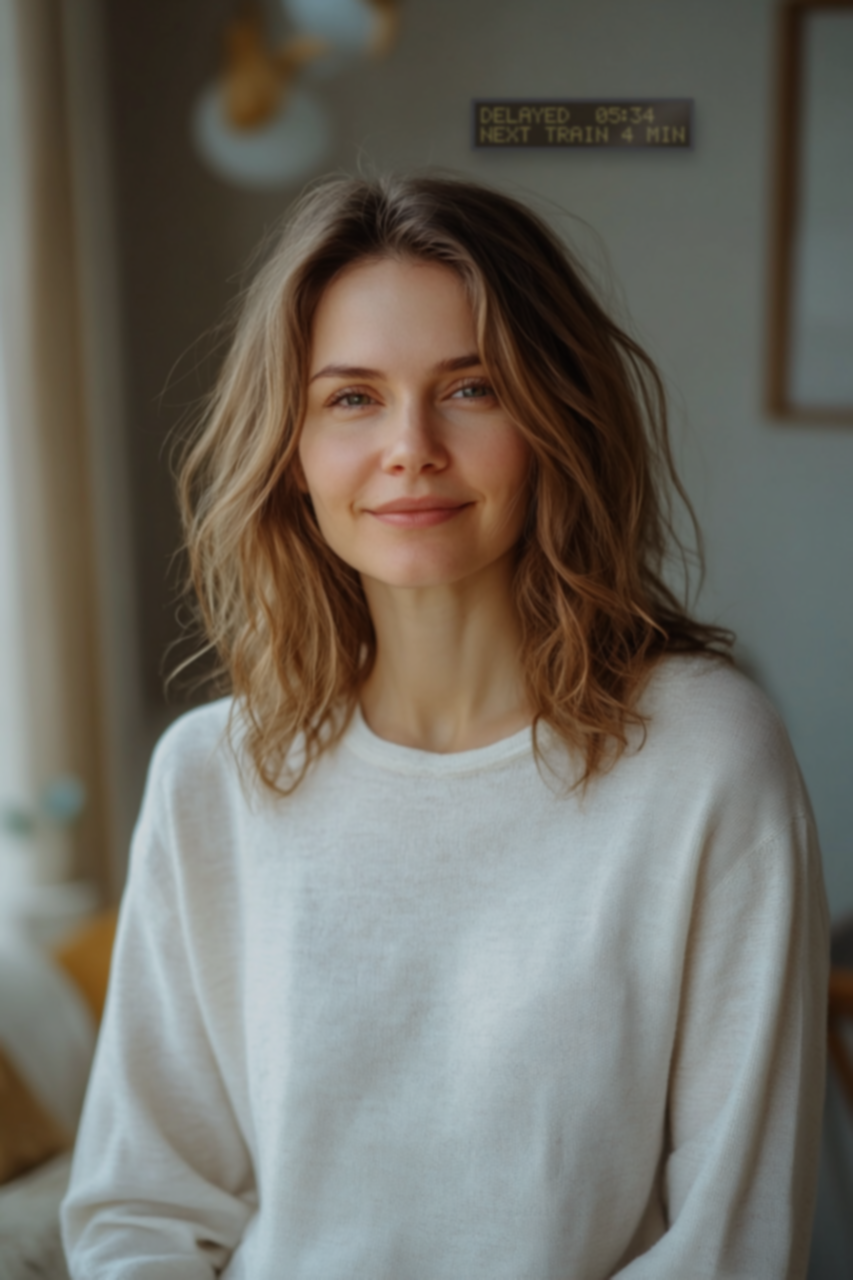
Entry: h=5 m=34
